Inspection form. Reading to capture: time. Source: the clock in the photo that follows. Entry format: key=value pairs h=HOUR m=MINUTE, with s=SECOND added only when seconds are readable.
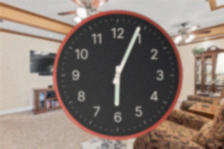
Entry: h=6 m=4
